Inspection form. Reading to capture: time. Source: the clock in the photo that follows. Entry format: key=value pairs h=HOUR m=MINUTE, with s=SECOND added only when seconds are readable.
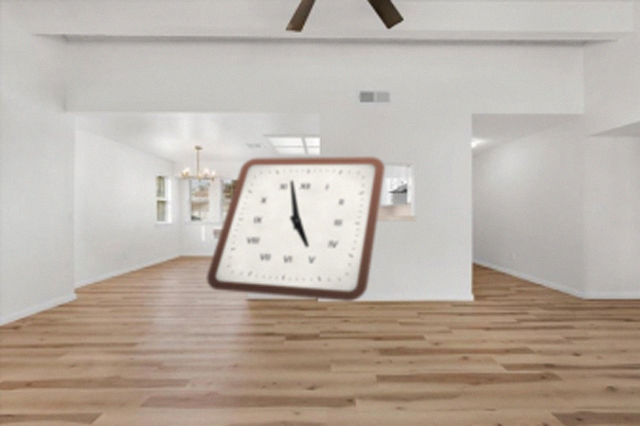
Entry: h=4 m=57
